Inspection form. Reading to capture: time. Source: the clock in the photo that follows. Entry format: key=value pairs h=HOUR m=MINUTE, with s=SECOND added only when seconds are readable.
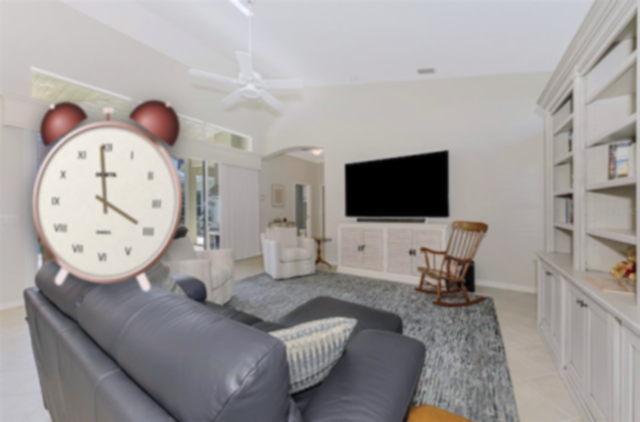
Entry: h=3 m=59
